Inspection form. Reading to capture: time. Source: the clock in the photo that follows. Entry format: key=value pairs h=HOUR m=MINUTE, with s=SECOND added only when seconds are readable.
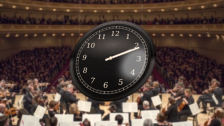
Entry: h=2 m=11
